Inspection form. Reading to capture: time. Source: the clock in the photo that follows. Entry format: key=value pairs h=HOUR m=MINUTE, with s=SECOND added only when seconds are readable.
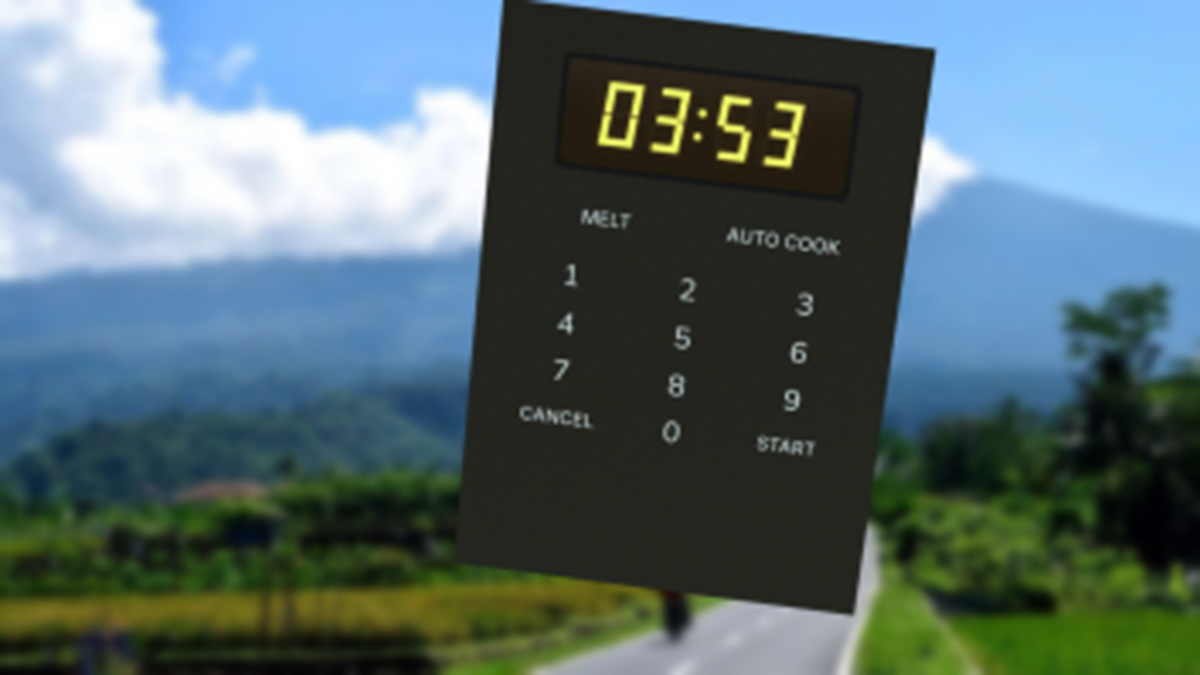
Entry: h=3 m=53
